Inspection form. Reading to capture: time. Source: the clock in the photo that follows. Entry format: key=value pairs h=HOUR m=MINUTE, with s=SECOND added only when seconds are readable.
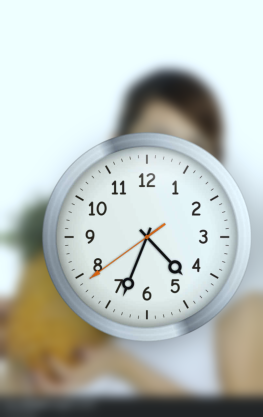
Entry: h=4 m=33 s=39
